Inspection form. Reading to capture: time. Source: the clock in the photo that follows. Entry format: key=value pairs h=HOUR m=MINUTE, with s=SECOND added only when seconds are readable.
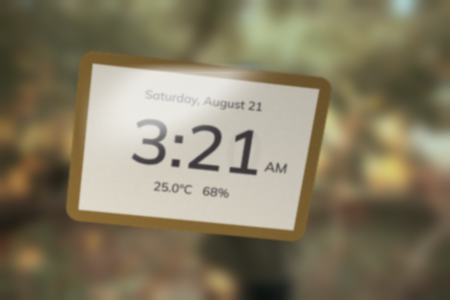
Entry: h=3 m=21
